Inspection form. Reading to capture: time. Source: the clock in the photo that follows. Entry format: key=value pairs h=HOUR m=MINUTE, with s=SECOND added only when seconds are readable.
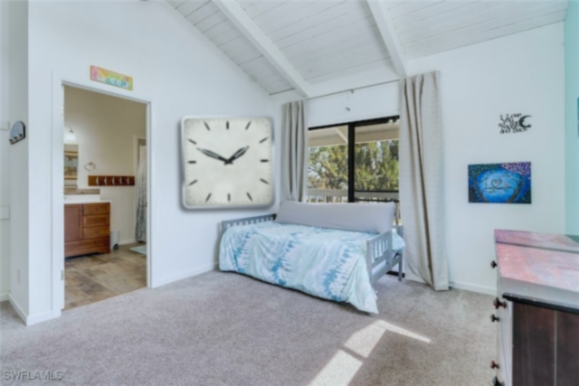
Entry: h=1 m=49
